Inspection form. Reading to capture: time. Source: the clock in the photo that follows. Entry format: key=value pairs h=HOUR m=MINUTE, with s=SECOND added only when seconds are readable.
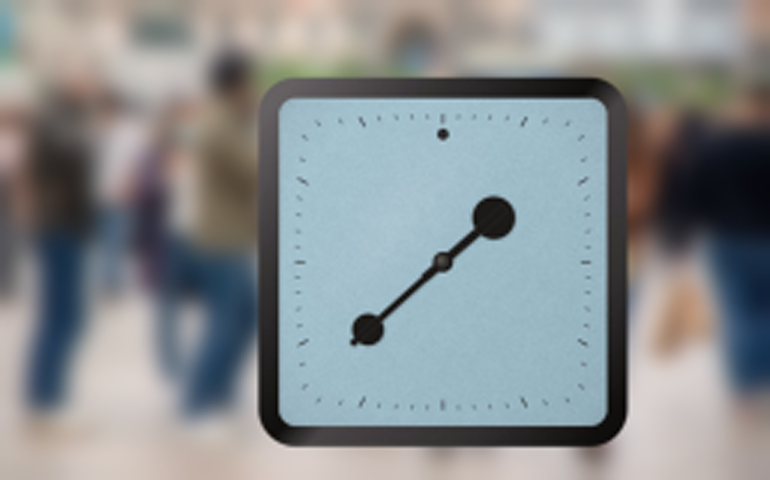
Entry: h=1 m=38
